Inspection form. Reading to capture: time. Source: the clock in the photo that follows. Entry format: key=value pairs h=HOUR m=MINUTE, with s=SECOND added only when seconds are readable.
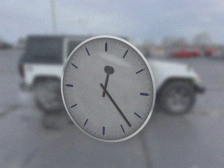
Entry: h=12 m=23
